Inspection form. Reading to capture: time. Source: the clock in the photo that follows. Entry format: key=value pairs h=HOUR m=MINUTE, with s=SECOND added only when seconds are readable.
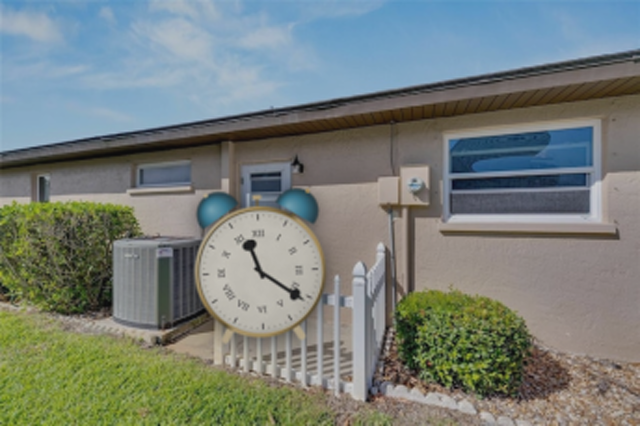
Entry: h=11 m=21
